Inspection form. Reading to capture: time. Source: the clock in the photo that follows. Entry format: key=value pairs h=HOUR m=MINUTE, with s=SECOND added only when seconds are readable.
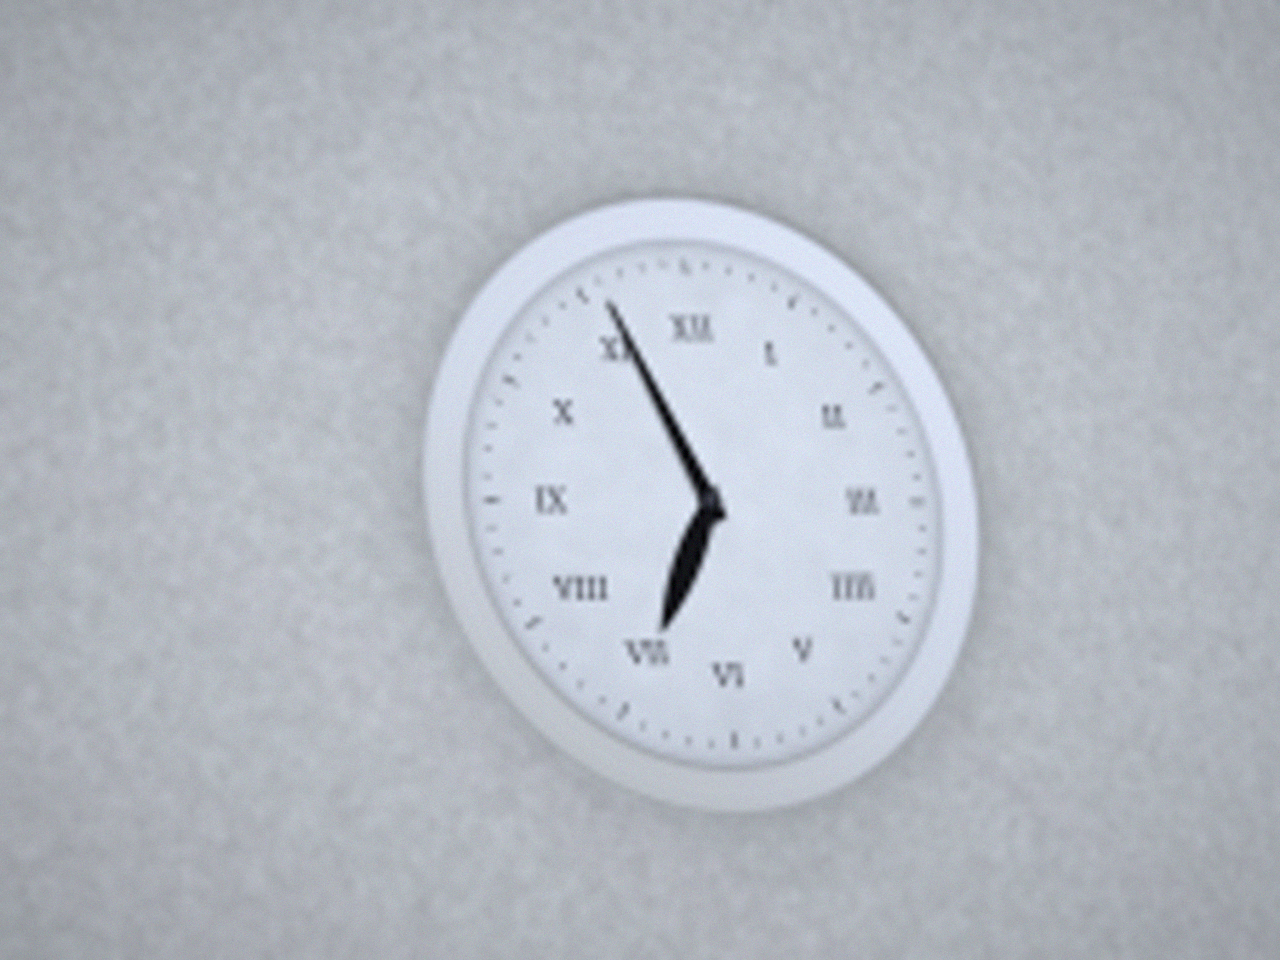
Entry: h=6 m=56
